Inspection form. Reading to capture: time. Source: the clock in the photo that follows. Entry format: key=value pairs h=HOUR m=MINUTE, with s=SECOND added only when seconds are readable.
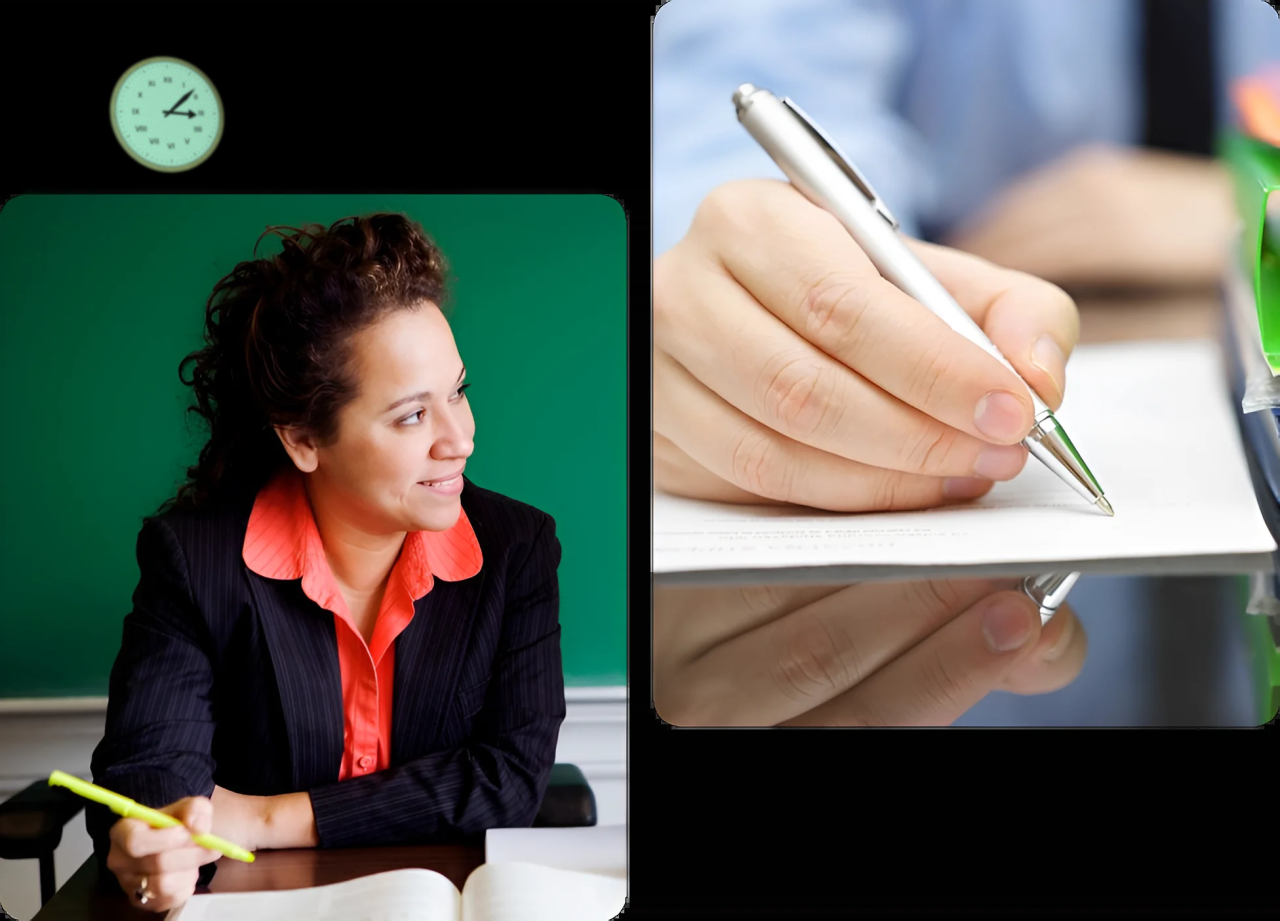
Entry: h=3 m=8
